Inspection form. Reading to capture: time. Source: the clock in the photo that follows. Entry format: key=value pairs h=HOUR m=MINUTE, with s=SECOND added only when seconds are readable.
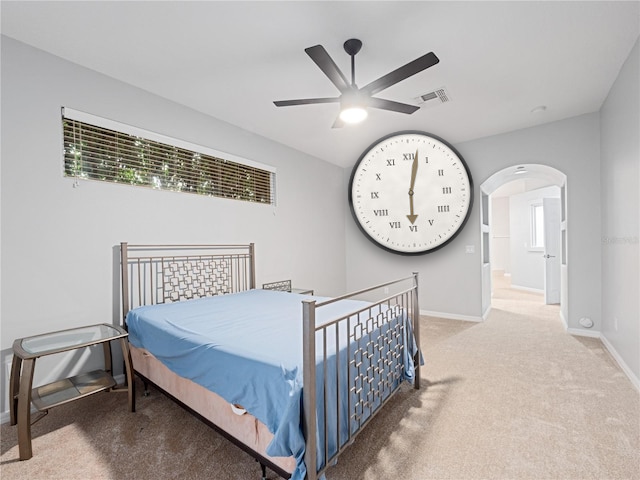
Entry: h=6 m=2
